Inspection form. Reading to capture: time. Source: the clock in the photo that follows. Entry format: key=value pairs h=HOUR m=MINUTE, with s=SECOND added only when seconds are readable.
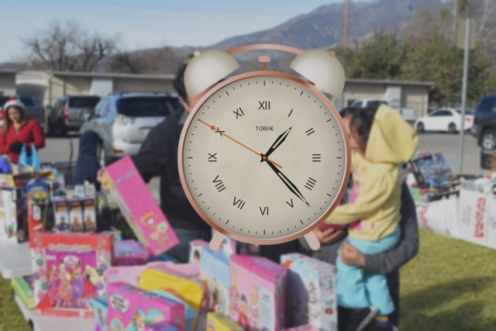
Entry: h=1 m=22 s=50
